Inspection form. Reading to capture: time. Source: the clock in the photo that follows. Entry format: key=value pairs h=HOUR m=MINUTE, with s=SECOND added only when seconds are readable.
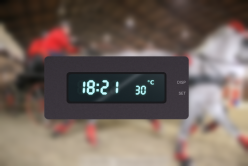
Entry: h=18 m=21
